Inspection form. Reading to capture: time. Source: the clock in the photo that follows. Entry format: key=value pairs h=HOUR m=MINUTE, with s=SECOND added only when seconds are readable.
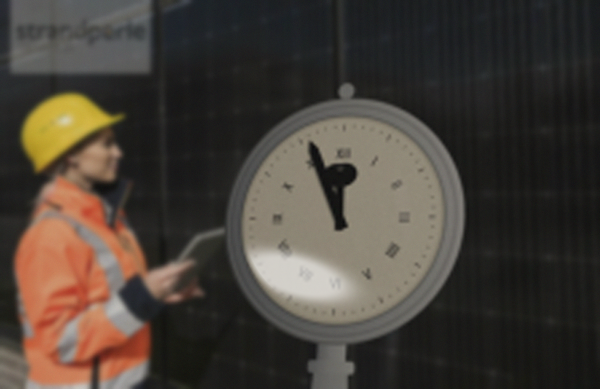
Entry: h=11 m=56
